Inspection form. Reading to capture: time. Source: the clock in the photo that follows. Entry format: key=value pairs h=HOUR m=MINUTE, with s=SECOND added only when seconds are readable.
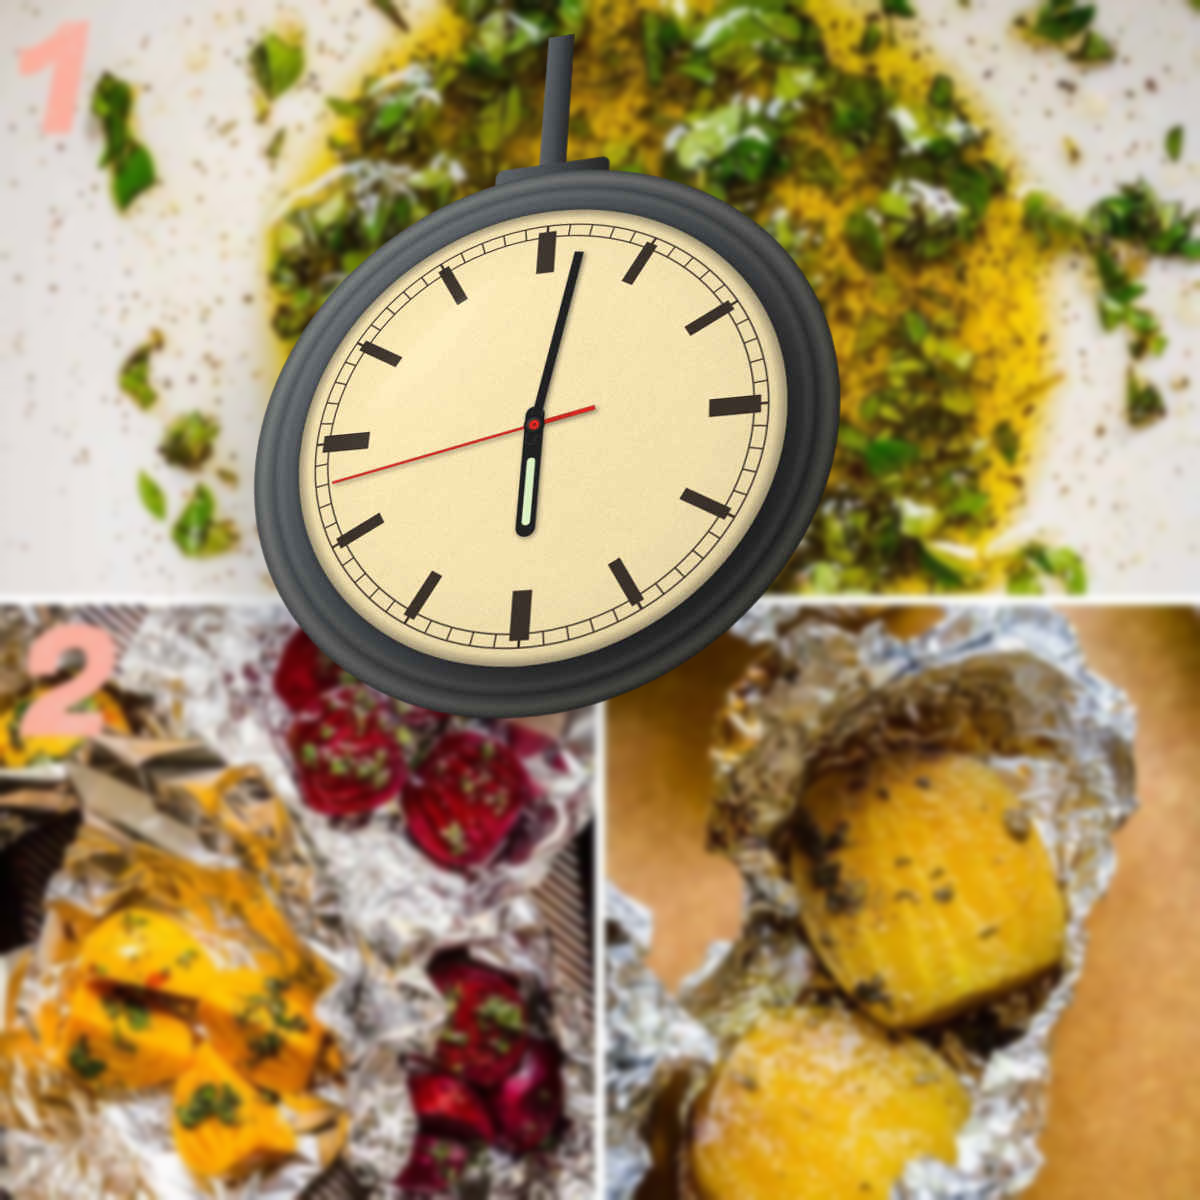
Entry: h=6 m=1 s=43
